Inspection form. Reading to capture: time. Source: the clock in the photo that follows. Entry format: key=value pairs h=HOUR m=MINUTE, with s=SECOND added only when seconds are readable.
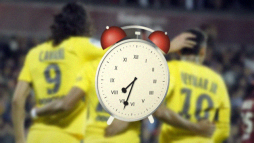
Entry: h=7 m=33
